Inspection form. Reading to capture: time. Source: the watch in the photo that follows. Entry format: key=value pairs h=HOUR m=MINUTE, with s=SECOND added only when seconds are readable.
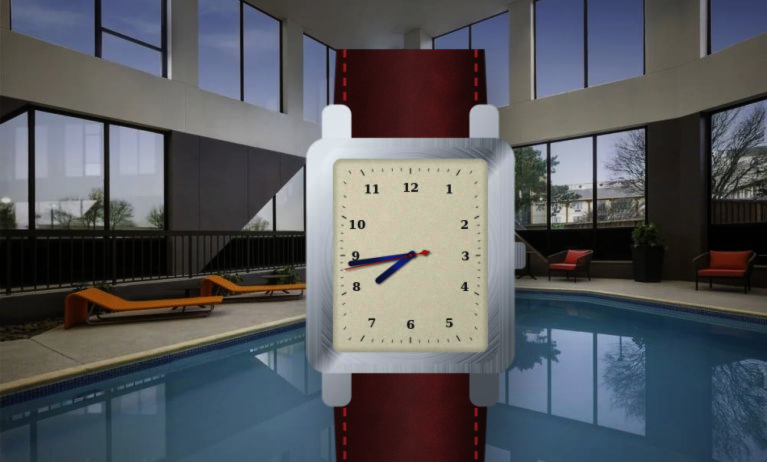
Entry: h=7 m=43 s=43
